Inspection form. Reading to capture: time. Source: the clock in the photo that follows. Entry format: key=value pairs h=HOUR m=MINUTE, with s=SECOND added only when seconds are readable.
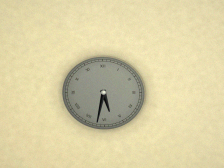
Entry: h=5 m=32
